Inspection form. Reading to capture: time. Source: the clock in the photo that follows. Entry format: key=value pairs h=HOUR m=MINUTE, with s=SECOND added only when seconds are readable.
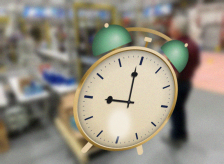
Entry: h=8 m=59
